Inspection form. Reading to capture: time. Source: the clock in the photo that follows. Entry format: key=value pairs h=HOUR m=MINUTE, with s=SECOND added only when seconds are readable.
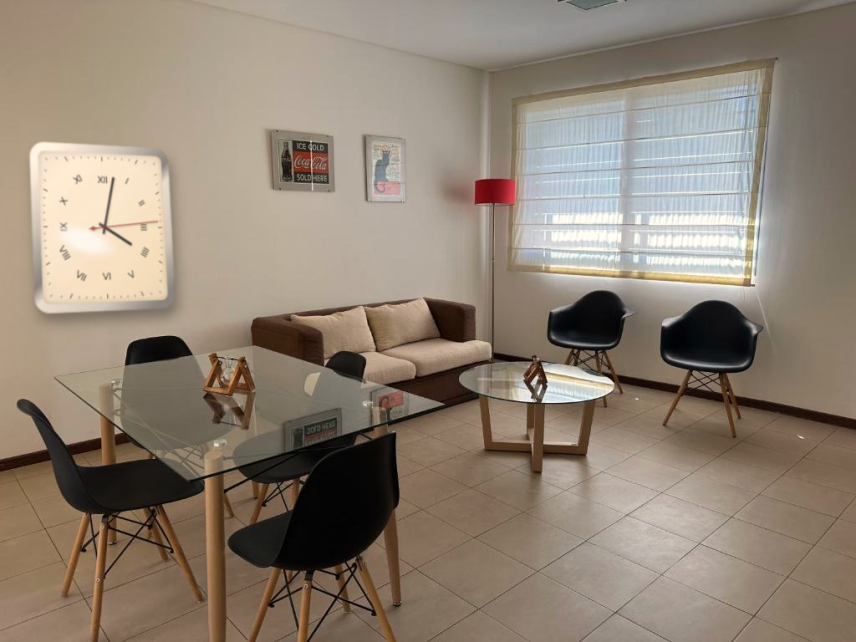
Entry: h=4 m=2 s=14
